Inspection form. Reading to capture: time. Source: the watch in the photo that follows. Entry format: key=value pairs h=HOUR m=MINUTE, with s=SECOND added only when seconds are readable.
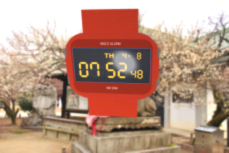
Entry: h=7 m=52 s=48
